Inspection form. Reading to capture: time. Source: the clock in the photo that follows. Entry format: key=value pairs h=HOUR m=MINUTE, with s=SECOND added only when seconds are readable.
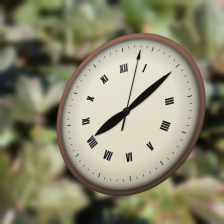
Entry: h=8 m=10 s=3
